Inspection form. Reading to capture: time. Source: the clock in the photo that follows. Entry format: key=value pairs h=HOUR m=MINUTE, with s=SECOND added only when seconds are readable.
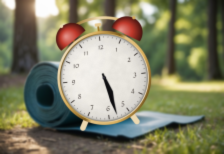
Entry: h=5 m=28
